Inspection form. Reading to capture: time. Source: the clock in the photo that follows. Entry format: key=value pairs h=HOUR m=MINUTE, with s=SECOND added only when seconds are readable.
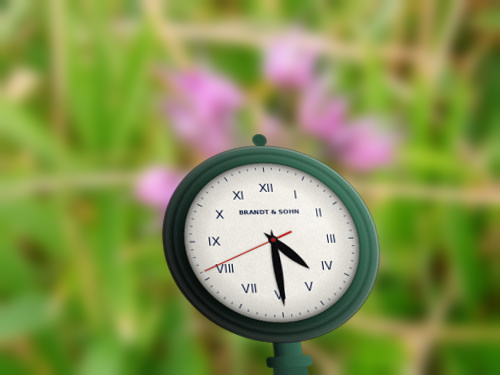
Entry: h=4 m=29 s=41
